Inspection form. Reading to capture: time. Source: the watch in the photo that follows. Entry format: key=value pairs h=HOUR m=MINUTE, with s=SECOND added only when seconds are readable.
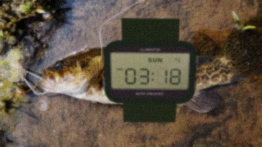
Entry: h=3 m=18
